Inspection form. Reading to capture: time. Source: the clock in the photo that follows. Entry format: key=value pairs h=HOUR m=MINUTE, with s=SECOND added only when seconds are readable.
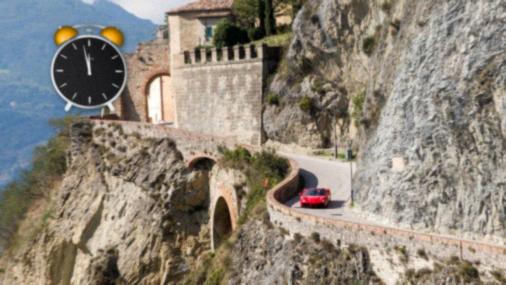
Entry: h=11 m=58
